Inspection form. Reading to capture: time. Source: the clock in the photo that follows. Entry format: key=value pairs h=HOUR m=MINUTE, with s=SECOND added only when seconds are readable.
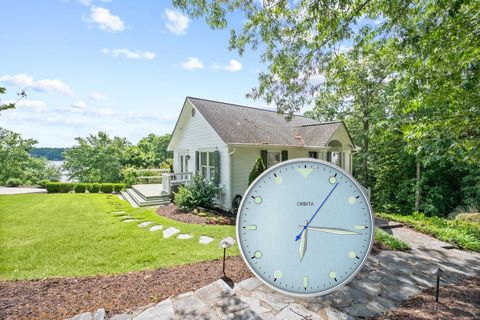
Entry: h=6 m=16 s=6
